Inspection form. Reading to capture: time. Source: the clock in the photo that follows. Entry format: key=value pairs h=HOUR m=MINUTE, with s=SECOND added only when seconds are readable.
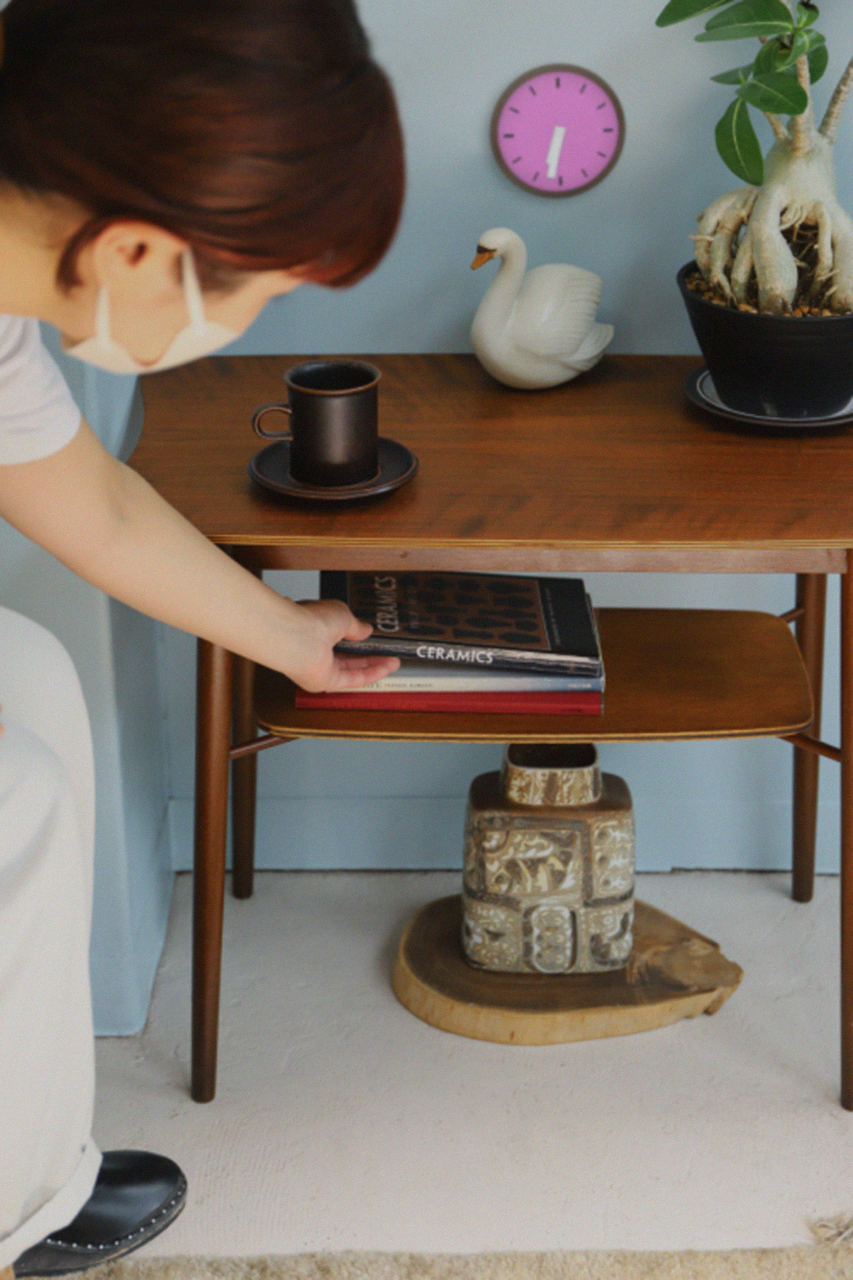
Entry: h=6 m=32
